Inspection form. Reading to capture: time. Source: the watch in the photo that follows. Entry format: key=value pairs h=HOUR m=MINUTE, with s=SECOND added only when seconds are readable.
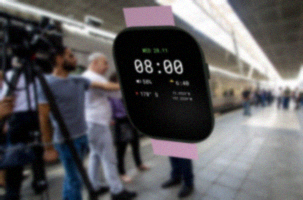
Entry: h=8 m=0
